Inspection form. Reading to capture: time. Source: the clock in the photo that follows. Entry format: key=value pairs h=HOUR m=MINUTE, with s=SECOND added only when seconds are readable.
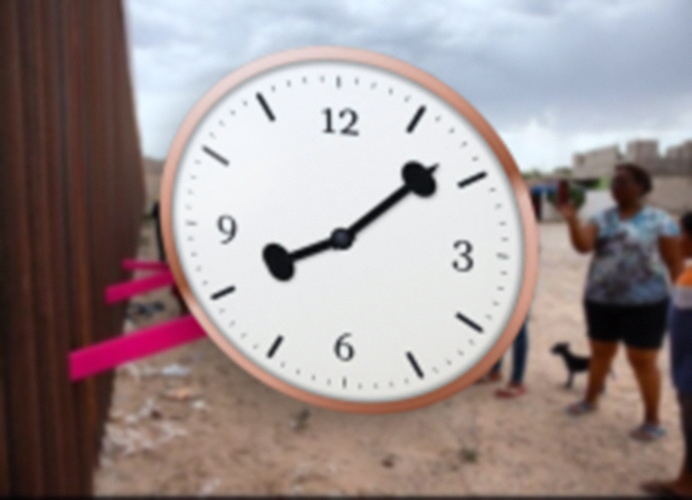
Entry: h=8 m=8
